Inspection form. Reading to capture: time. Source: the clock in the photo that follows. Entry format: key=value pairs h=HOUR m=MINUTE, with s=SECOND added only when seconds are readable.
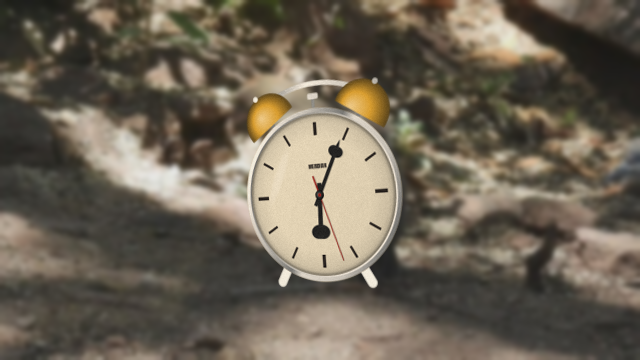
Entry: h=6 m=4 s=27
